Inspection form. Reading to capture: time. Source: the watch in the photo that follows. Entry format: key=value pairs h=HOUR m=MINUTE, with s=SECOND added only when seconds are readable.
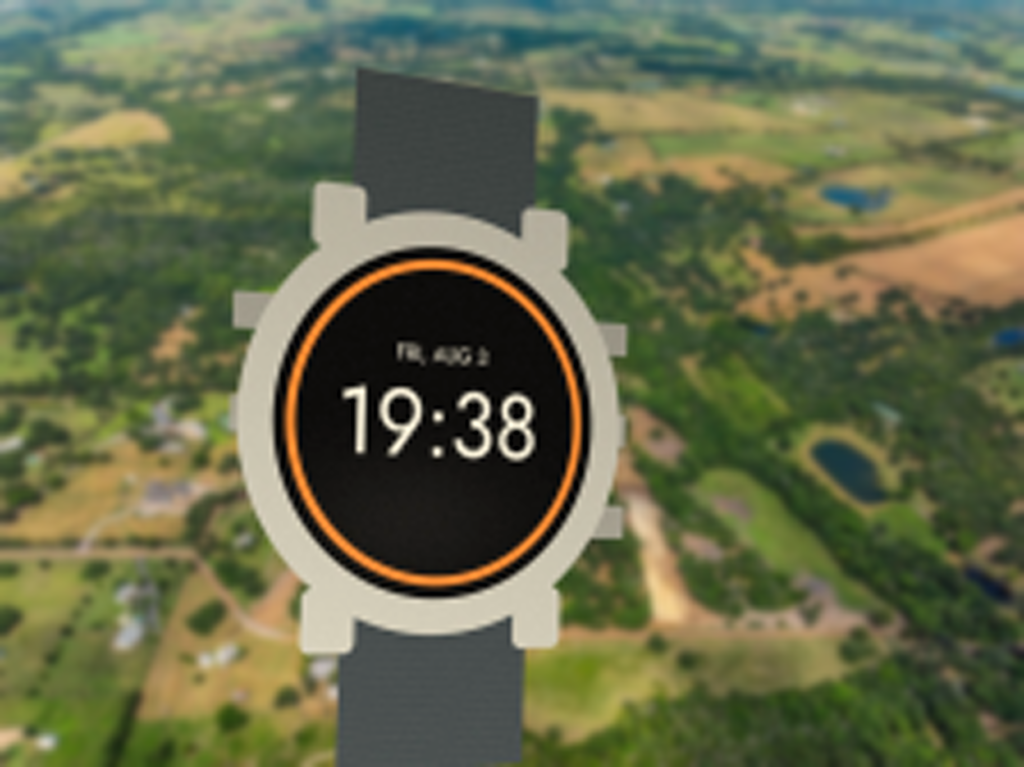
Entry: h=19 m=38
